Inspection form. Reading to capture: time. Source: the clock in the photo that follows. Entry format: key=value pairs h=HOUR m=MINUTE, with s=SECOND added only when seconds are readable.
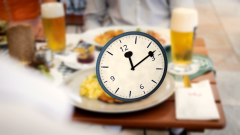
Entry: h=12 m=13
